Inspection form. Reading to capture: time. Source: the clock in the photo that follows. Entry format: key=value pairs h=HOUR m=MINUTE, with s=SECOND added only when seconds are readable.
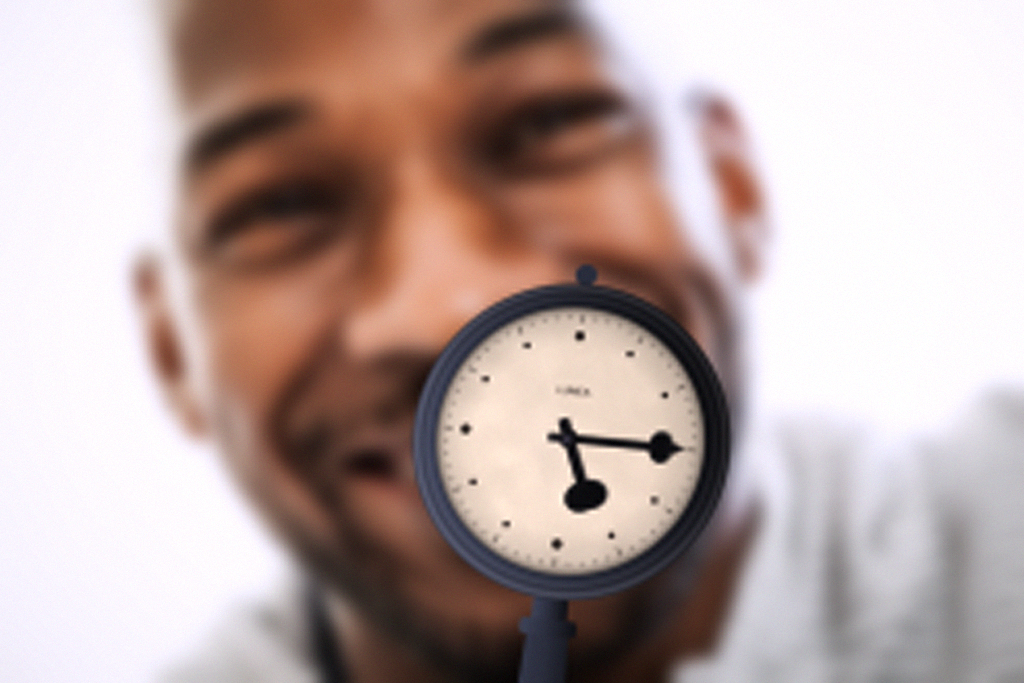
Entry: h=5 m=15
